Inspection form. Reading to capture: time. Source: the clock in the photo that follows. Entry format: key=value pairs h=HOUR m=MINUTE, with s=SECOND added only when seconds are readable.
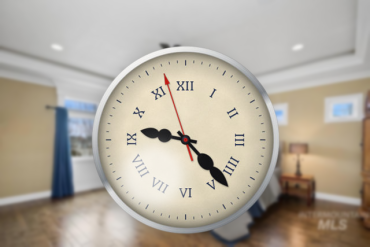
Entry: h=9 m=22 s=57
